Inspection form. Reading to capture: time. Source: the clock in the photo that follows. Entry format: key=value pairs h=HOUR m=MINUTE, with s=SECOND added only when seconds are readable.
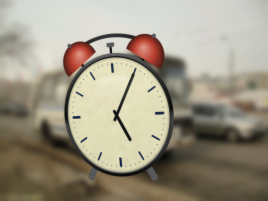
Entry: h=5 m=5
